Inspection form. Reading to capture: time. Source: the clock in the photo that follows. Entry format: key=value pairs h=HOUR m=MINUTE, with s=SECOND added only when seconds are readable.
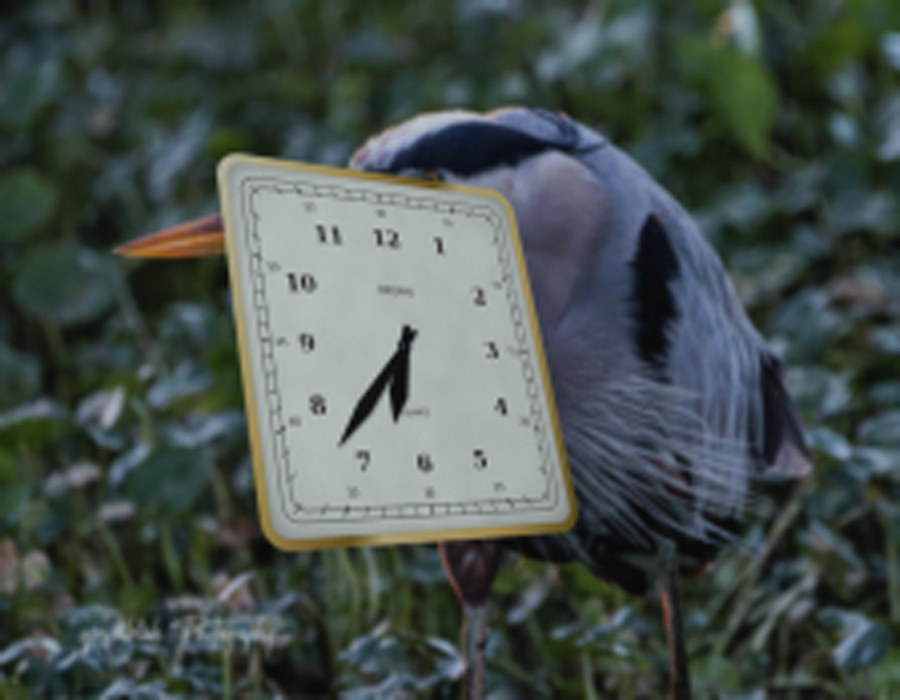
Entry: h=6 m=37
